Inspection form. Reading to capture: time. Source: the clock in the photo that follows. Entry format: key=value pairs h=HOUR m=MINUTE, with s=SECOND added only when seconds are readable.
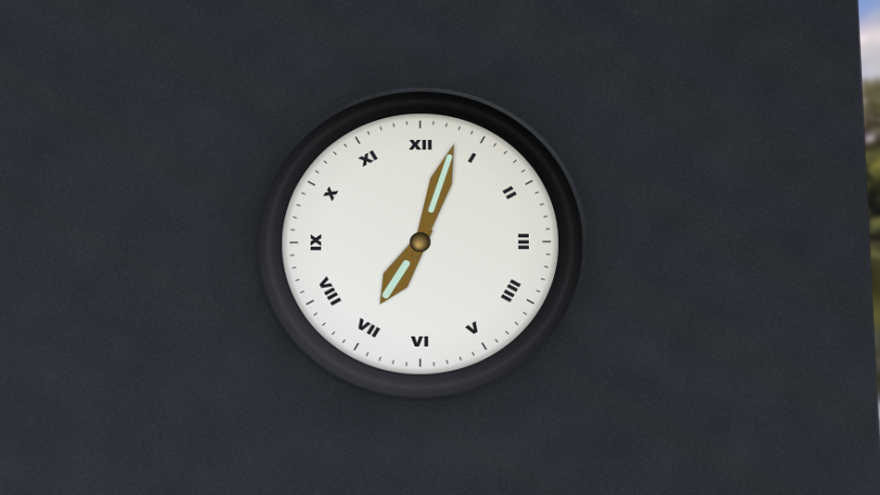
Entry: h=7 m=3
